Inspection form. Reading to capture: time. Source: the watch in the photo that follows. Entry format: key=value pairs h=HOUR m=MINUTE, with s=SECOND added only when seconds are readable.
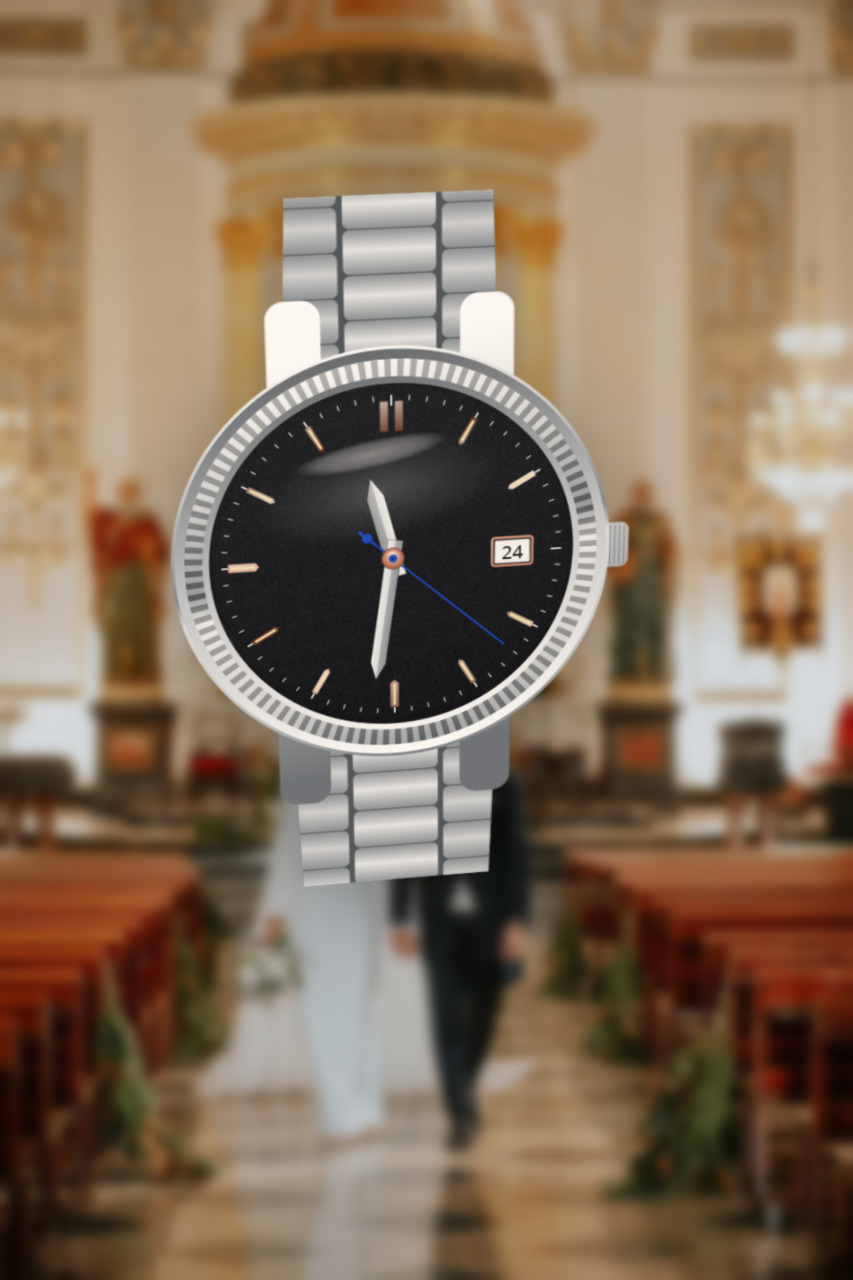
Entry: h=11 m=31 s=22
